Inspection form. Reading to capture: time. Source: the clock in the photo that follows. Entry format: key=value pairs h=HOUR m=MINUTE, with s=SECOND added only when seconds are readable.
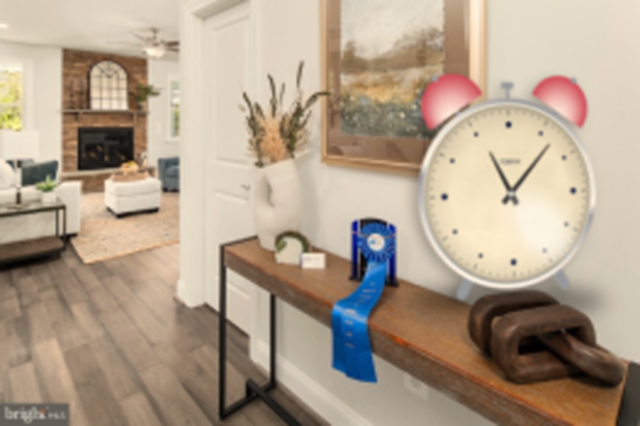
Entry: h=11 m=7
